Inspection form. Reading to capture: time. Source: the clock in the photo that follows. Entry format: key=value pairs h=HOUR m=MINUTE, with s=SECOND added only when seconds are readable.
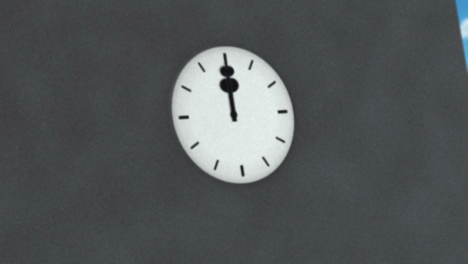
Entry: h=12 m=0
